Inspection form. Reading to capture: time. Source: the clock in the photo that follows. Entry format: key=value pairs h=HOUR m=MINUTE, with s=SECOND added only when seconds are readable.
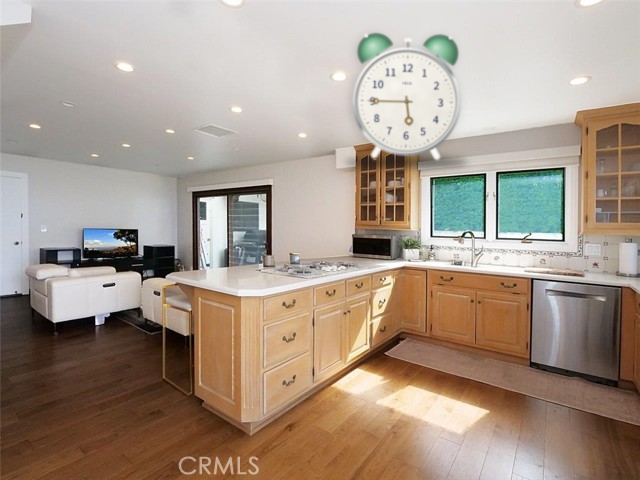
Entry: h=5 m=45
